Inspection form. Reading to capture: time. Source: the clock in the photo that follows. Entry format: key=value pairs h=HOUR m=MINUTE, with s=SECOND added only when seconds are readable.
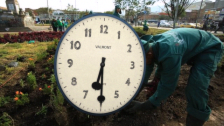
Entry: h=6 m=30
